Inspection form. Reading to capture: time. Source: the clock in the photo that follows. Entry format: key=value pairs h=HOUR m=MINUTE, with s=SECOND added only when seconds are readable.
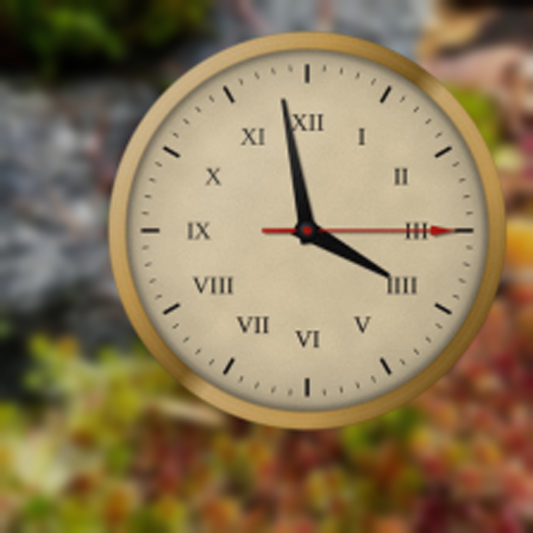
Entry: h=3 m=58 s=15
